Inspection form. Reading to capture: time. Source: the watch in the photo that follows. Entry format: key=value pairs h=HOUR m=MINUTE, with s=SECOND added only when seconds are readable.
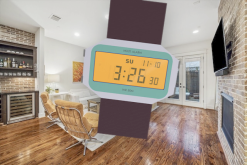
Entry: h=3 m=26 s=30
